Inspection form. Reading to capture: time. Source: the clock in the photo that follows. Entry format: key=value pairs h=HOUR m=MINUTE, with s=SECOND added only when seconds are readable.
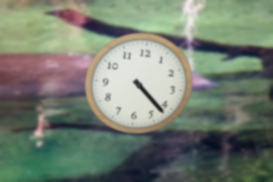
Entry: h=4 m=22
